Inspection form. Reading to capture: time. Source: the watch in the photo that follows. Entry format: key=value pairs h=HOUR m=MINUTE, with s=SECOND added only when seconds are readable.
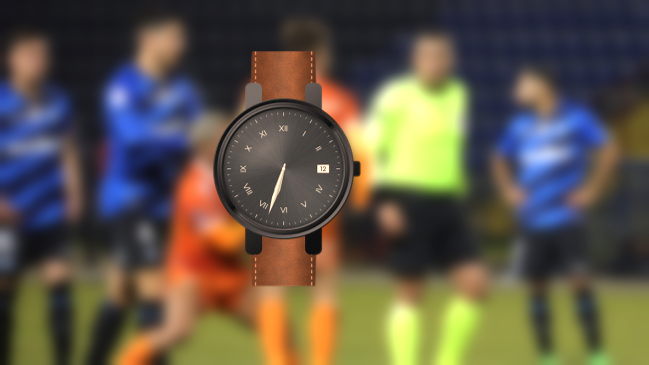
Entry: h=6 m=33
